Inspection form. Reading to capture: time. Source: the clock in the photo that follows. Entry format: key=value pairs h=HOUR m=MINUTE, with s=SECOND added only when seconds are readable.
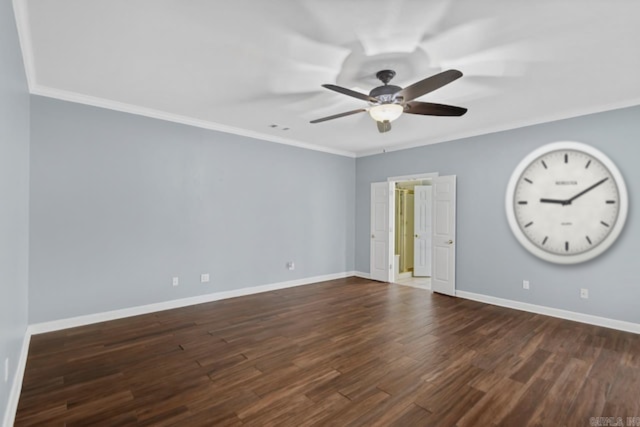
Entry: h=9 m=10
